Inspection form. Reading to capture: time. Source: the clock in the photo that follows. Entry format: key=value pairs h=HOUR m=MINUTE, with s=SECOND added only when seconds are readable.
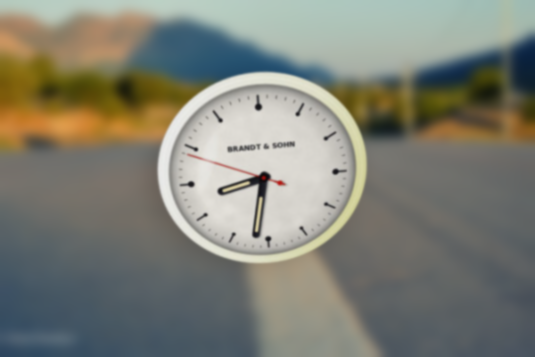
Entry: h=8 m=31 s=49
